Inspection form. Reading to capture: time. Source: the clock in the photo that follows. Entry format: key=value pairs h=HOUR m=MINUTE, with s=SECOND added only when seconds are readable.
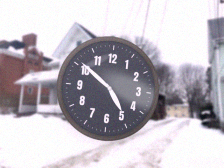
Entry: h=4 m=51
